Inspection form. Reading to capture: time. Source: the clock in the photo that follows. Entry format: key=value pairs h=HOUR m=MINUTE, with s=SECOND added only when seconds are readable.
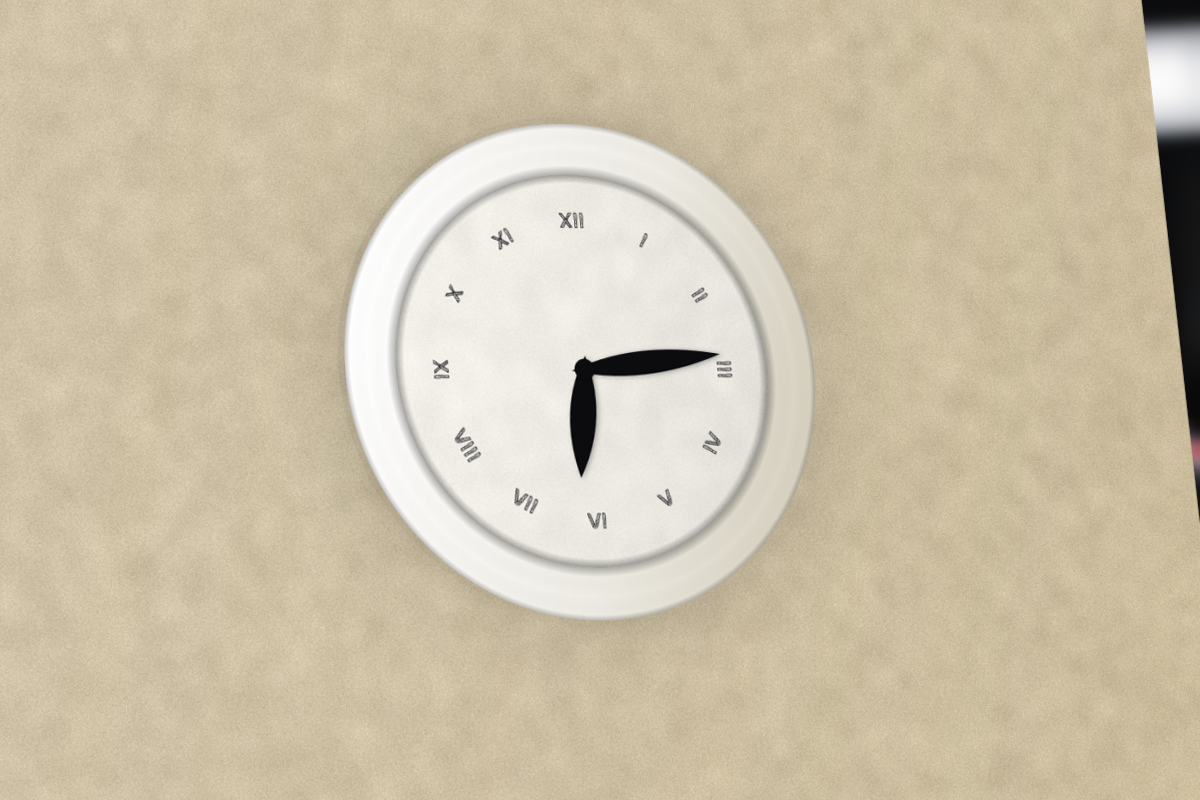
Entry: h=6 m=14
